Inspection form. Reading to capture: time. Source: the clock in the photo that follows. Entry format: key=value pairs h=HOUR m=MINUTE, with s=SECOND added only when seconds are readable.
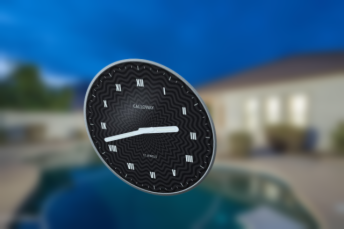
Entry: h=2 m=42
